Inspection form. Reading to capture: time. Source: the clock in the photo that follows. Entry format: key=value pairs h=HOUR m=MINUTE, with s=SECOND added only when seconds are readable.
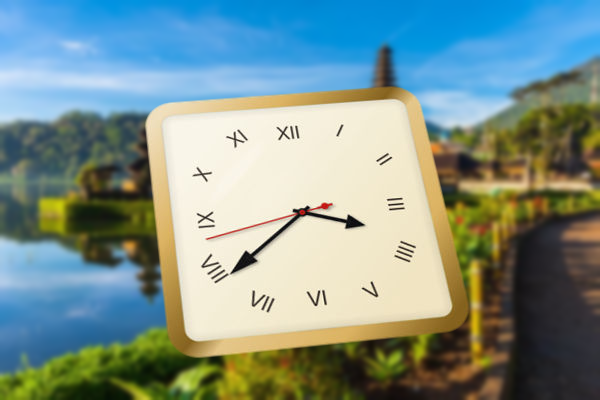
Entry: h=3 m=38 s=43
